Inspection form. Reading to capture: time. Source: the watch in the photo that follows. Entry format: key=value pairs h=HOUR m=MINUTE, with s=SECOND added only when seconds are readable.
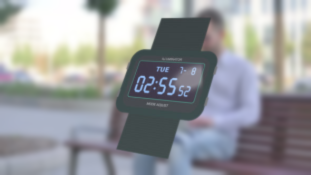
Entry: h=2 m=55 s=52
